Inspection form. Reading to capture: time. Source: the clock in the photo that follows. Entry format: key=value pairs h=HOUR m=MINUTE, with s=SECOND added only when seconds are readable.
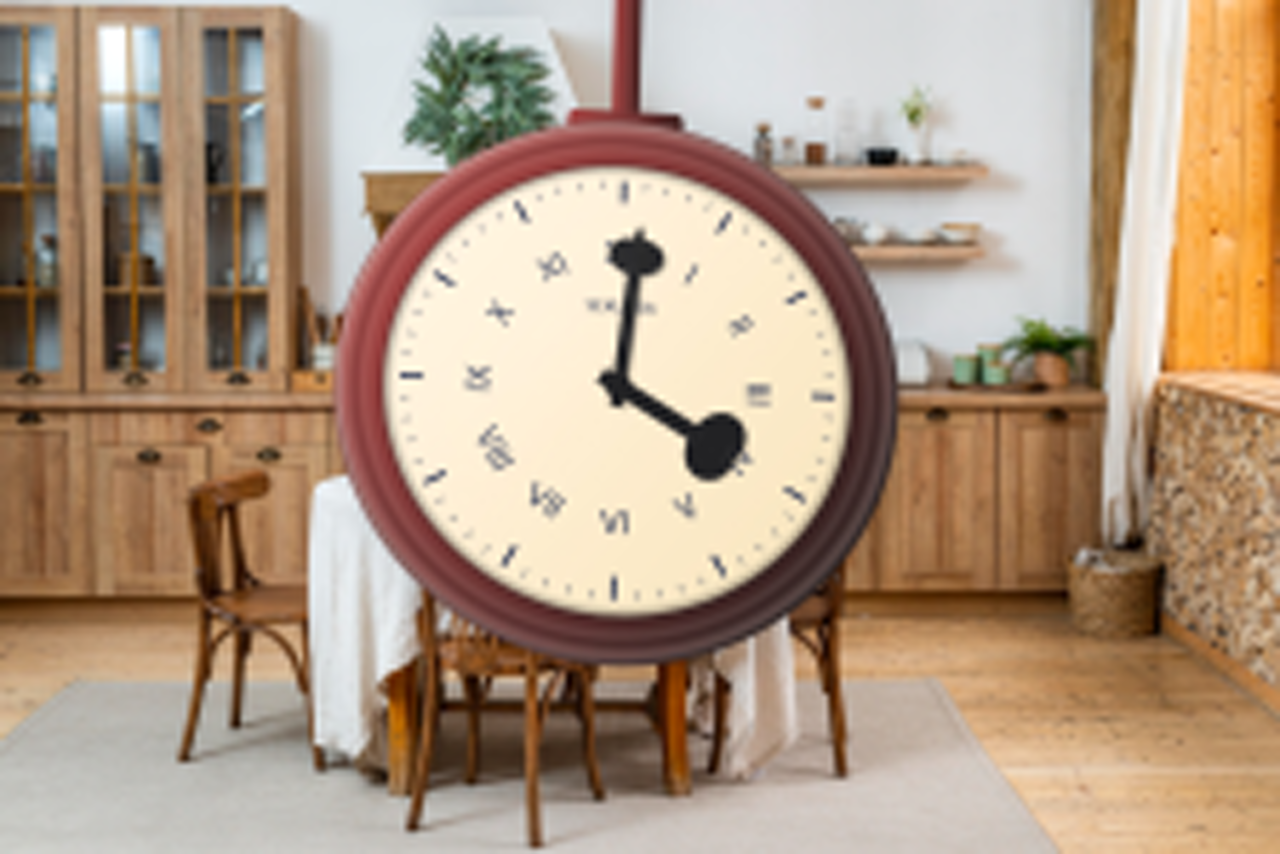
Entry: h=4 m=1
